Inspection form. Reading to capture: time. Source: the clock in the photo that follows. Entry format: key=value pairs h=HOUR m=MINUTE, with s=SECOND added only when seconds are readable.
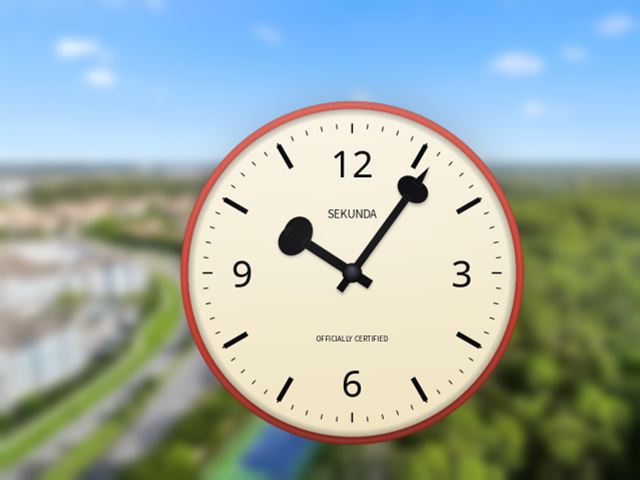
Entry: h=10 m=6
